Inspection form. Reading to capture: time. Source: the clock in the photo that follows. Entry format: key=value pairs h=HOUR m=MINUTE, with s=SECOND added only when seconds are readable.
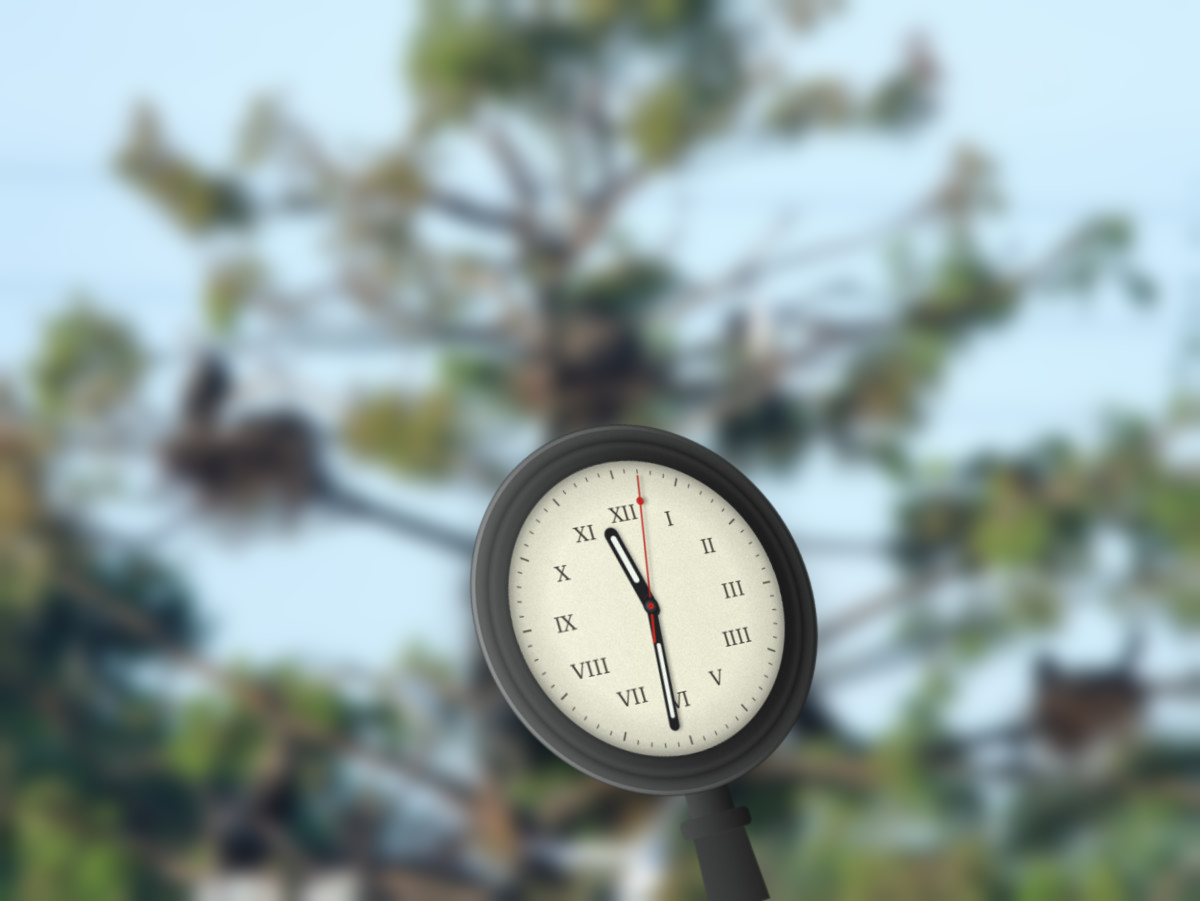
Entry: h=11 m=31 s=2
